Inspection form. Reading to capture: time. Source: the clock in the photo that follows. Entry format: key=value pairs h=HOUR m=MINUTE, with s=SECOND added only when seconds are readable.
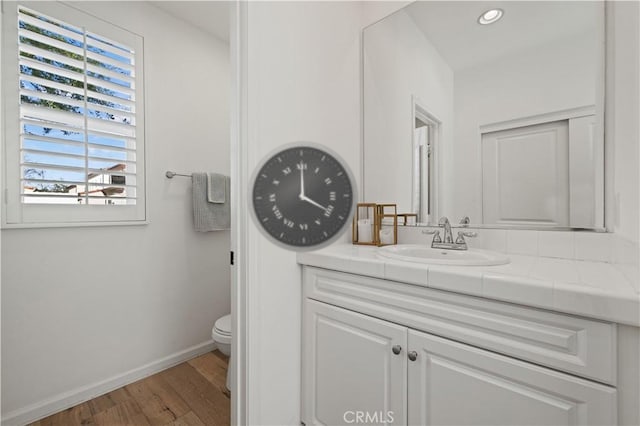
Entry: h=4 m=0
